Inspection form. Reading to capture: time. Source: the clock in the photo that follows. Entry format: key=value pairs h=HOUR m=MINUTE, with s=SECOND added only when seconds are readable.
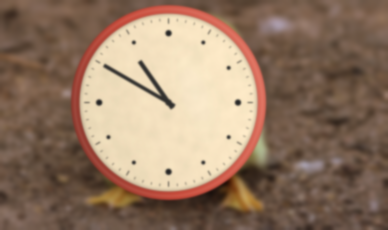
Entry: h=10 m=50
